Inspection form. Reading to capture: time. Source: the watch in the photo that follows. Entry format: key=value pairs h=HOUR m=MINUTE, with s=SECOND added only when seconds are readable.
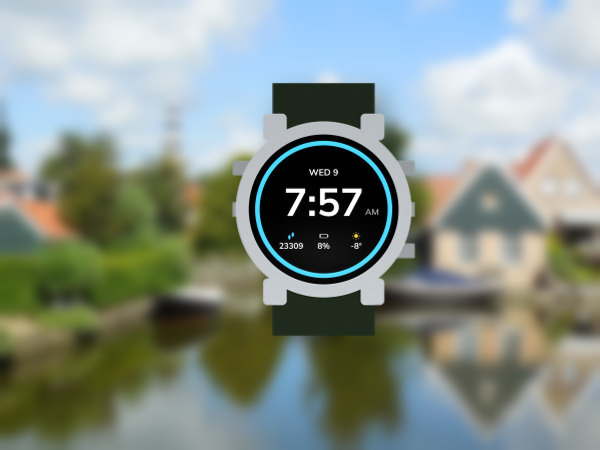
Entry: h=7 m=57
